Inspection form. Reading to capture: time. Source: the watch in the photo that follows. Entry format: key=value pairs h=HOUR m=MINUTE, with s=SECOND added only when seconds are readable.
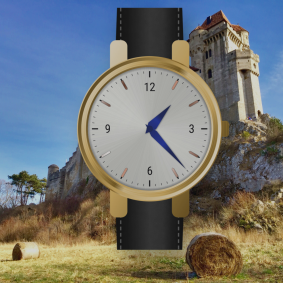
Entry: h=1 m=23
